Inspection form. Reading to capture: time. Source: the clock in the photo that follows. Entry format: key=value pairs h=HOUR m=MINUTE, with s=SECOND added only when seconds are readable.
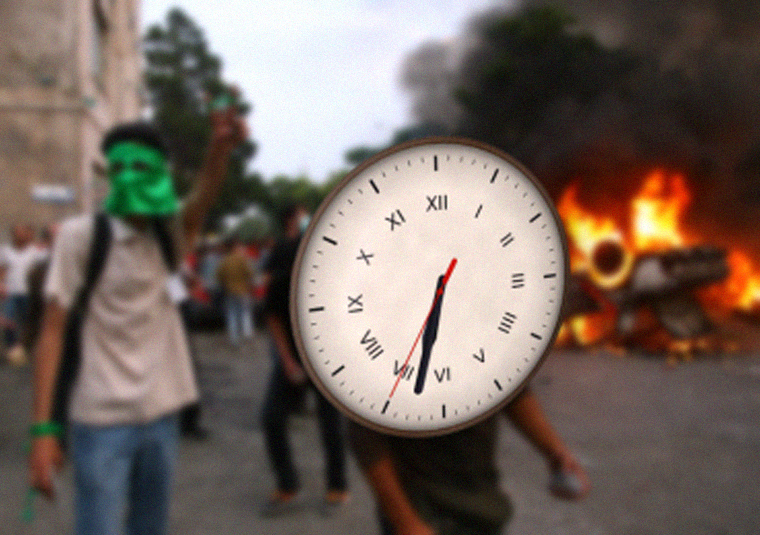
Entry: h=6 m=32 s=35
